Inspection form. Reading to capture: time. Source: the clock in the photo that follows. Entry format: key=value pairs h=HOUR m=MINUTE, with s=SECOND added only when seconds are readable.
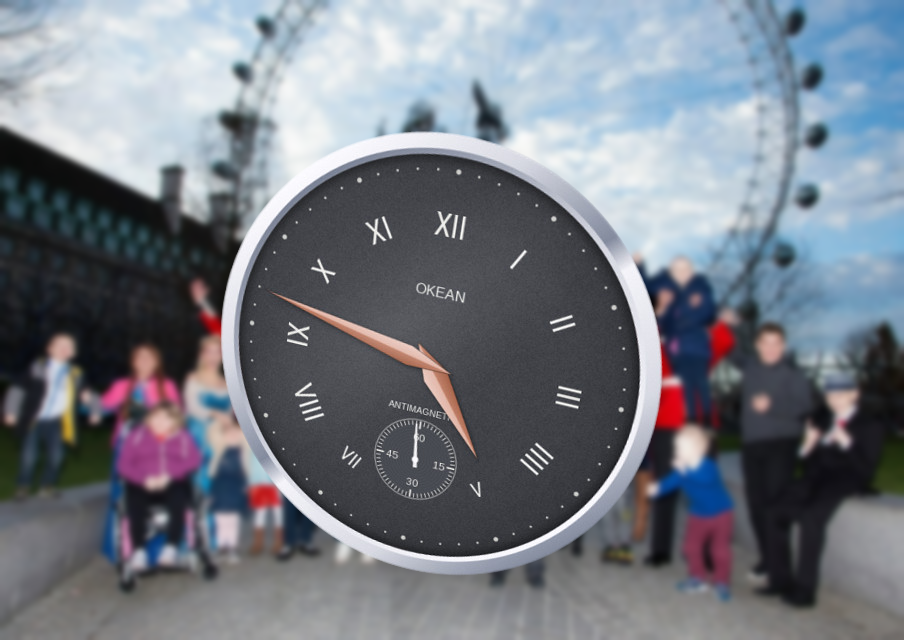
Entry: h=4 m=46 s=59
